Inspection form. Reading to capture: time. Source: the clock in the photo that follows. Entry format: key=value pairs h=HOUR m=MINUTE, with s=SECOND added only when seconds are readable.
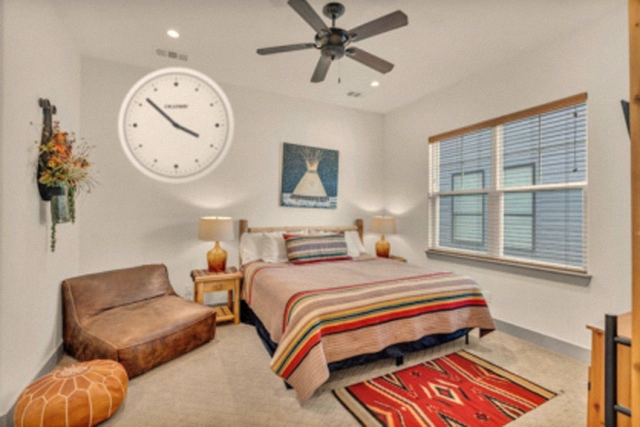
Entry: h=3 m=52
